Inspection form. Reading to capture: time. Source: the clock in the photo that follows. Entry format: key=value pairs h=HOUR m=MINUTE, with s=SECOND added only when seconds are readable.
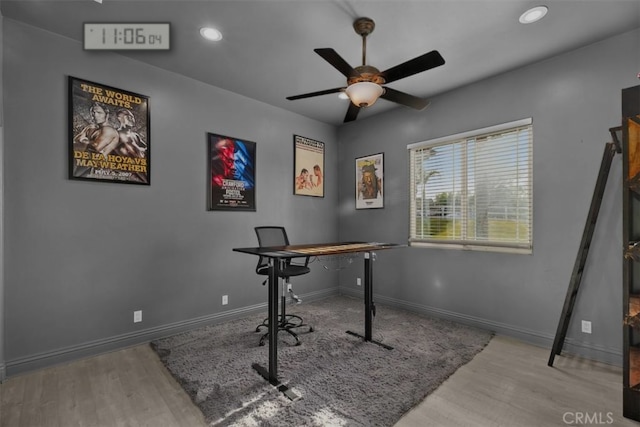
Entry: h=11 m=6
